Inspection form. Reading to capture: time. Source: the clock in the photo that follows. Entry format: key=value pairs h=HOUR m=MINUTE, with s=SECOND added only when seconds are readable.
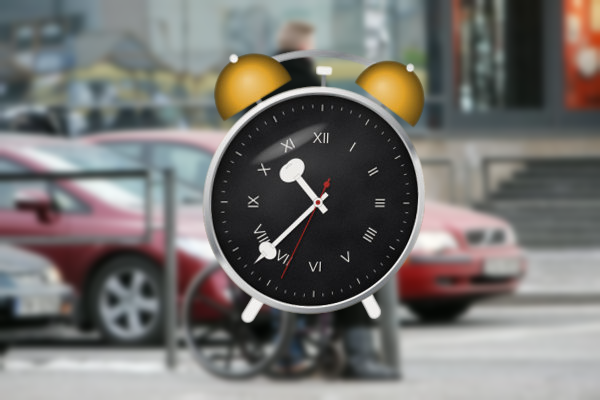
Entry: h=10 m=37 s=34
